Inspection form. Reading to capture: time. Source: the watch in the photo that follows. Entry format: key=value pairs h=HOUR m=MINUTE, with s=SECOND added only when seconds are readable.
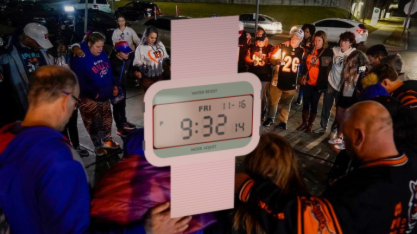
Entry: h=9 m=32 s=14
